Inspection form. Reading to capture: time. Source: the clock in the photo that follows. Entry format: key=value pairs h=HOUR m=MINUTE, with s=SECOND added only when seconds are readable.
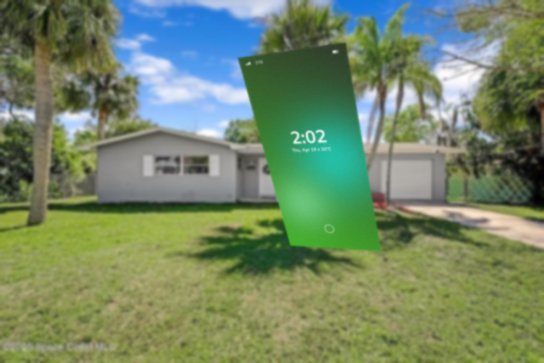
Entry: h=2 m=2
